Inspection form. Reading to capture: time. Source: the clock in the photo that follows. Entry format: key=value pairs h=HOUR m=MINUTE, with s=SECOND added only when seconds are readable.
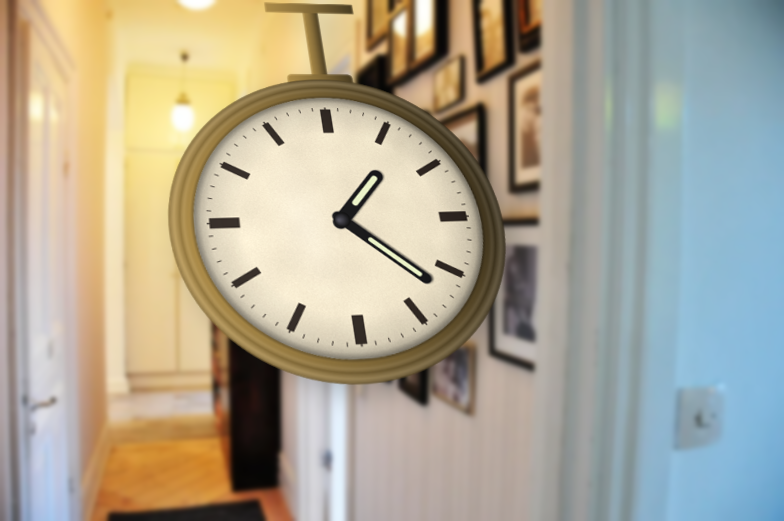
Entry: h=1 m=22
